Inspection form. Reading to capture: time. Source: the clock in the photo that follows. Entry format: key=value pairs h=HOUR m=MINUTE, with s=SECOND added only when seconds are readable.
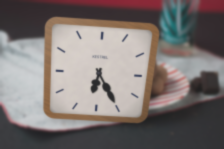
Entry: h=6 m=25
